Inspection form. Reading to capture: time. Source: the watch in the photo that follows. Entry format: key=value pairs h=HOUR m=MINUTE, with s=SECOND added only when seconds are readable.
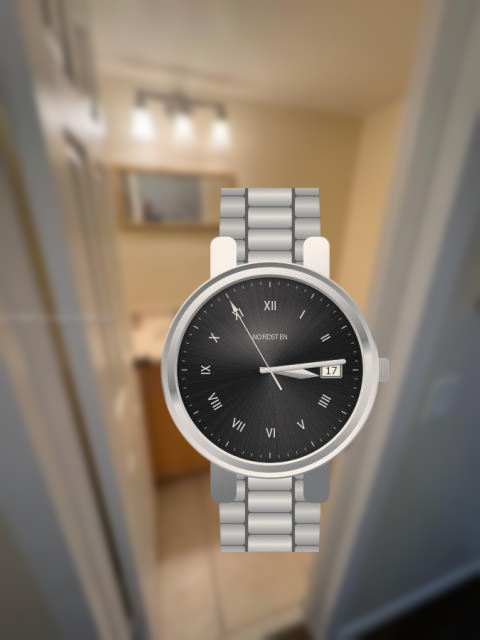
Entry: h=3 m=13 s=55
